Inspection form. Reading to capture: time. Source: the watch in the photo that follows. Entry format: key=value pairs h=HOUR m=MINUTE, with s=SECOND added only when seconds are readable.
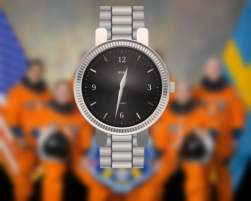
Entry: h=12 m=32
